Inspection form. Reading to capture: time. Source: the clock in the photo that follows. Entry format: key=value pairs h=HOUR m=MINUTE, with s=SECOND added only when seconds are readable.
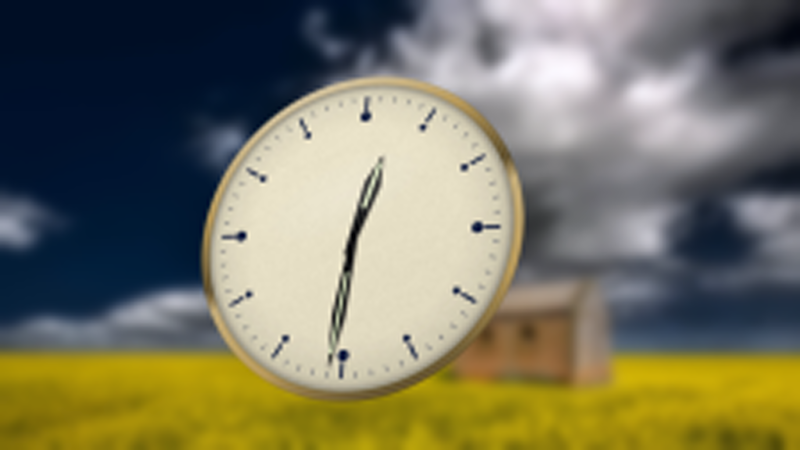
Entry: h=12 m=31
